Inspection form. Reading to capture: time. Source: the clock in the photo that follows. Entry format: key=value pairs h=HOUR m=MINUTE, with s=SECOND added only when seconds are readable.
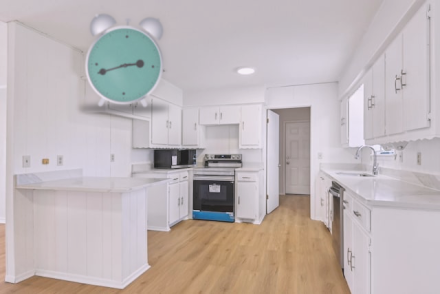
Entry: h=2 m=42
